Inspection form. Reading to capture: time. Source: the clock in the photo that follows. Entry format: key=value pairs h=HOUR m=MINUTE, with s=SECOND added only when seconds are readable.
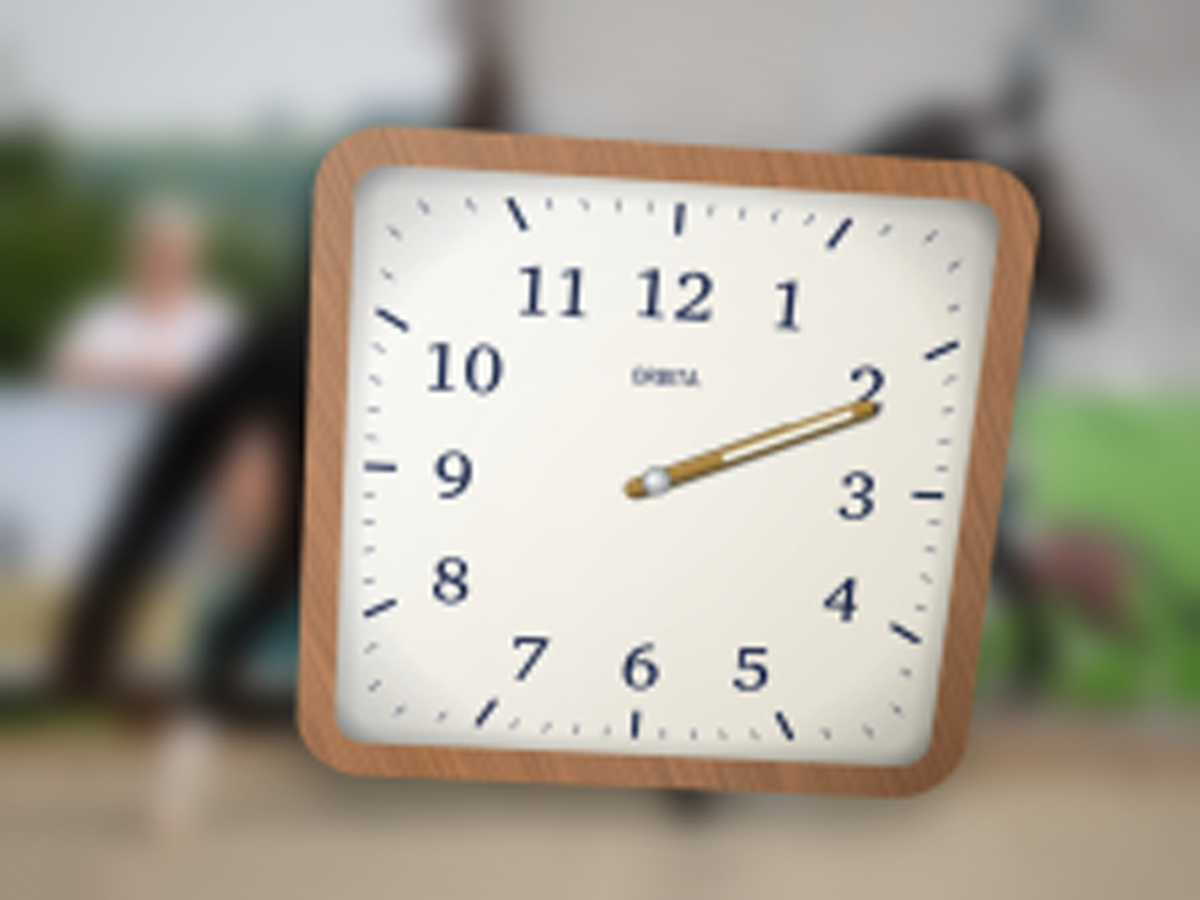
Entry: h=2 m=11
